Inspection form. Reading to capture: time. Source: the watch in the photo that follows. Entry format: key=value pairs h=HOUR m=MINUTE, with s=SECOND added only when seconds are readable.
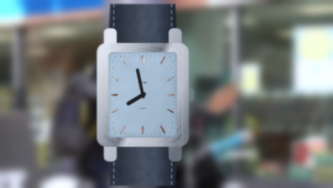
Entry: h=7 m=58
